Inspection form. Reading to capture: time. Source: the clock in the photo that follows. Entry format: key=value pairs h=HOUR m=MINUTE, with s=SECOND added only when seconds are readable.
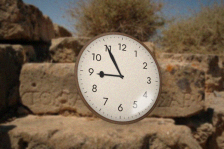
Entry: h=8 m=55
